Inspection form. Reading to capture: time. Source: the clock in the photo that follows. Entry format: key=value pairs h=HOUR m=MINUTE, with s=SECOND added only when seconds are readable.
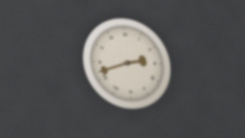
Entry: h=2 m=42
